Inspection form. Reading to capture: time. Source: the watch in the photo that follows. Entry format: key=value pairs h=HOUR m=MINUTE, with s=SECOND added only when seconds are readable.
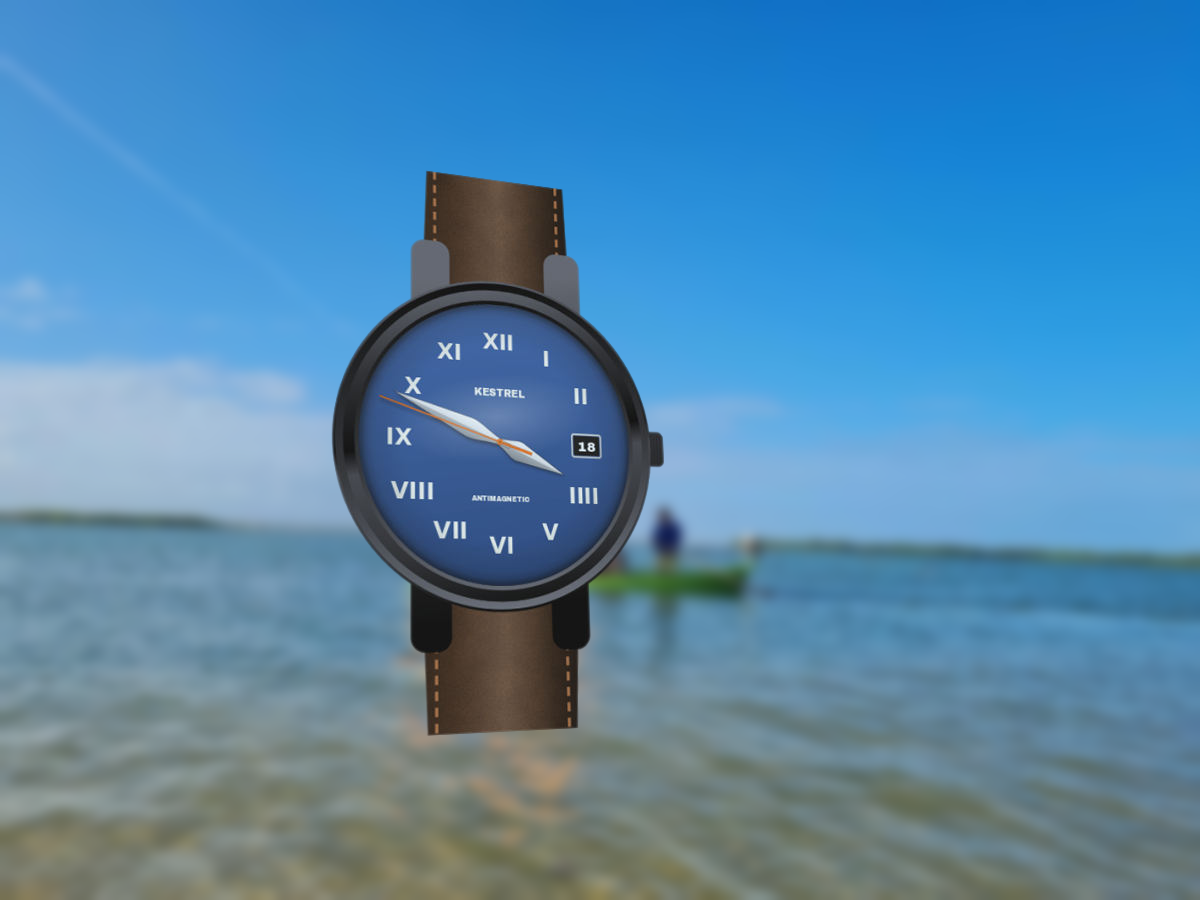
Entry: h=3 m=48 s=48
